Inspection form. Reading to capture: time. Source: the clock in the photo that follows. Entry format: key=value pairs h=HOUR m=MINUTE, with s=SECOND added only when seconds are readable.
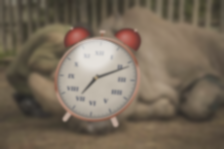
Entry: h=7 m=11
